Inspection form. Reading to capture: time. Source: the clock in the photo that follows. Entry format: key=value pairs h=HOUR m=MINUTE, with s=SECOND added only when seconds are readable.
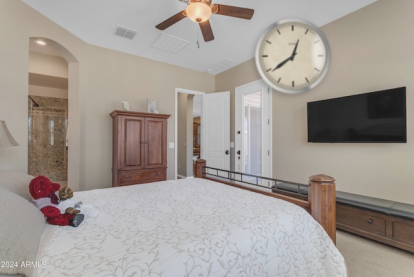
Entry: h=12 m=39
